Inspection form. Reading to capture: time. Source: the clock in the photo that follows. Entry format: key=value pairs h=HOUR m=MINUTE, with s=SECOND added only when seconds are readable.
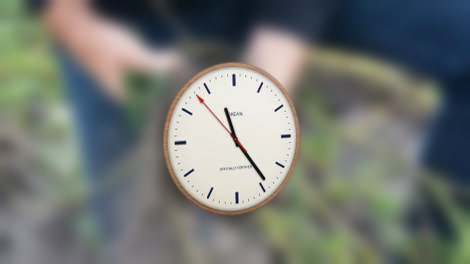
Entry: h=11 m=23 s=53
